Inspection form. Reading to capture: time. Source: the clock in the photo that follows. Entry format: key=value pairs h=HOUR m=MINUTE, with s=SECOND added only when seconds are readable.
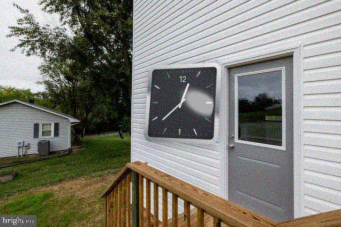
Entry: h=12 m=38
